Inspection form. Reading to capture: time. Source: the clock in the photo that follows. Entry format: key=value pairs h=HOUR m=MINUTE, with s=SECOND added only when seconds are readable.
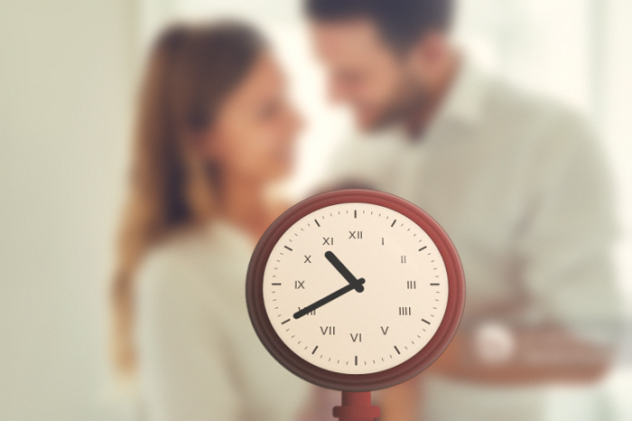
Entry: h=10 m=40
